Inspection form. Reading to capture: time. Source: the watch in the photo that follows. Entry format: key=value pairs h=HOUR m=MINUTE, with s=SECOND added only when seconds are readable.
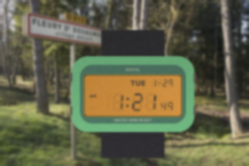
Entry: h=1 m=21
